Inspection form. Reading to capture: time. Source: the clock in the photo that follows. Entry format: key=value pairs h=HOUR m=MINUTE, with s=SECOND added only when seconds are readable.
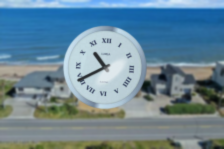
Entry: h=10 m=40
